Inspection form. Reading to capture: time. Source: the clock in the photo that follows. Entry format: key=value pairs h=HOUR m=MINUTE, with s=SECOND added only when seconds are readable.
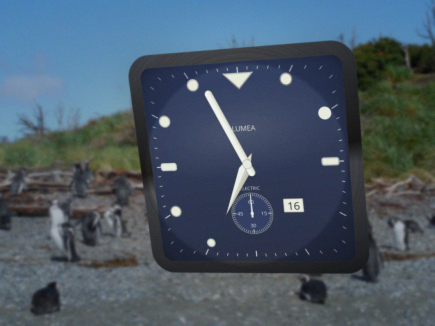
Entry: h=6 m=56
